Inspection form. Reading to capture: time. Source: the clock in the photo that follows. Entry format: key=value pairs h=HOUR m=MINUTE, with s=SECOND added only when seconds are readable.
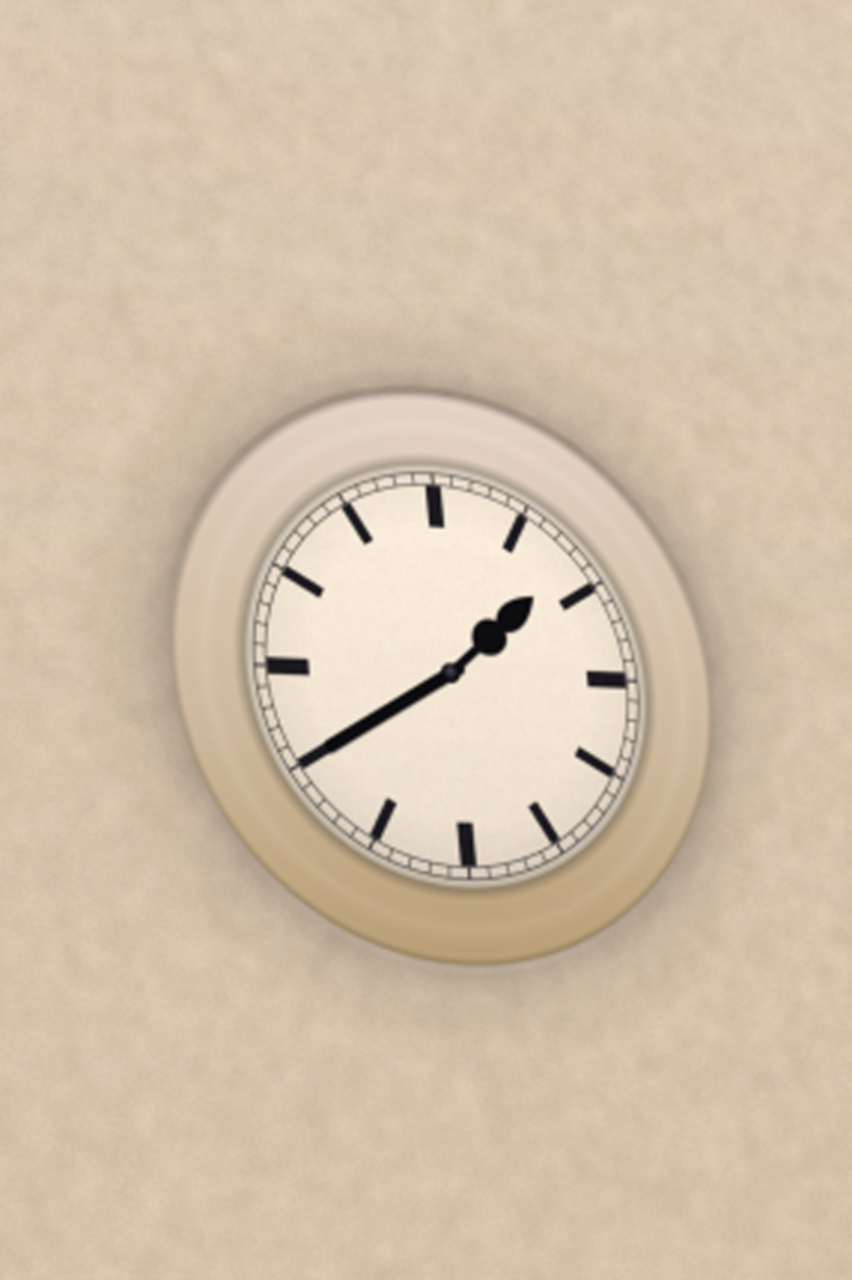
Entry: h=1 m=40
